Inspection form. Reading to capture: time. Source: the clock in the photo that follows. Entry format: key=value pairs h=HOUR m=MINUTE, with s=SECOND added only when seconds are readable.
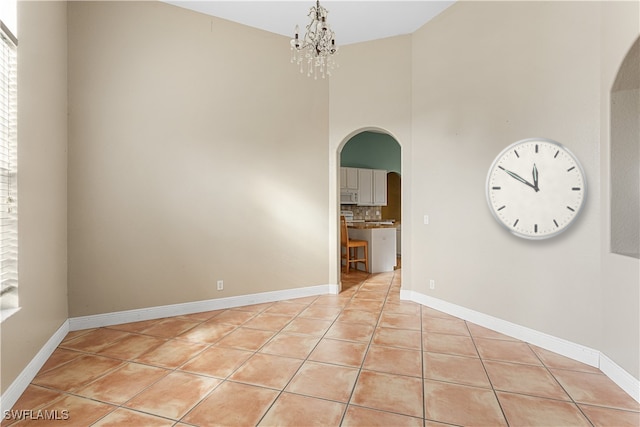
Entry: h=11 m=50
